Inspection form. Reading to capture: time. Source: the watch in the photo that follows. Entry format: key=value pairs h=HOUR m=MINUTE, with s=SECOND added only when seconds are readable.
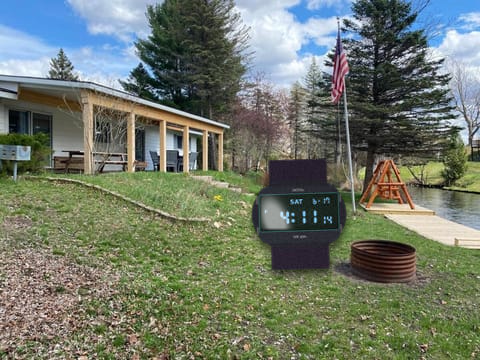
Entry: h=4 m=11 s=14
